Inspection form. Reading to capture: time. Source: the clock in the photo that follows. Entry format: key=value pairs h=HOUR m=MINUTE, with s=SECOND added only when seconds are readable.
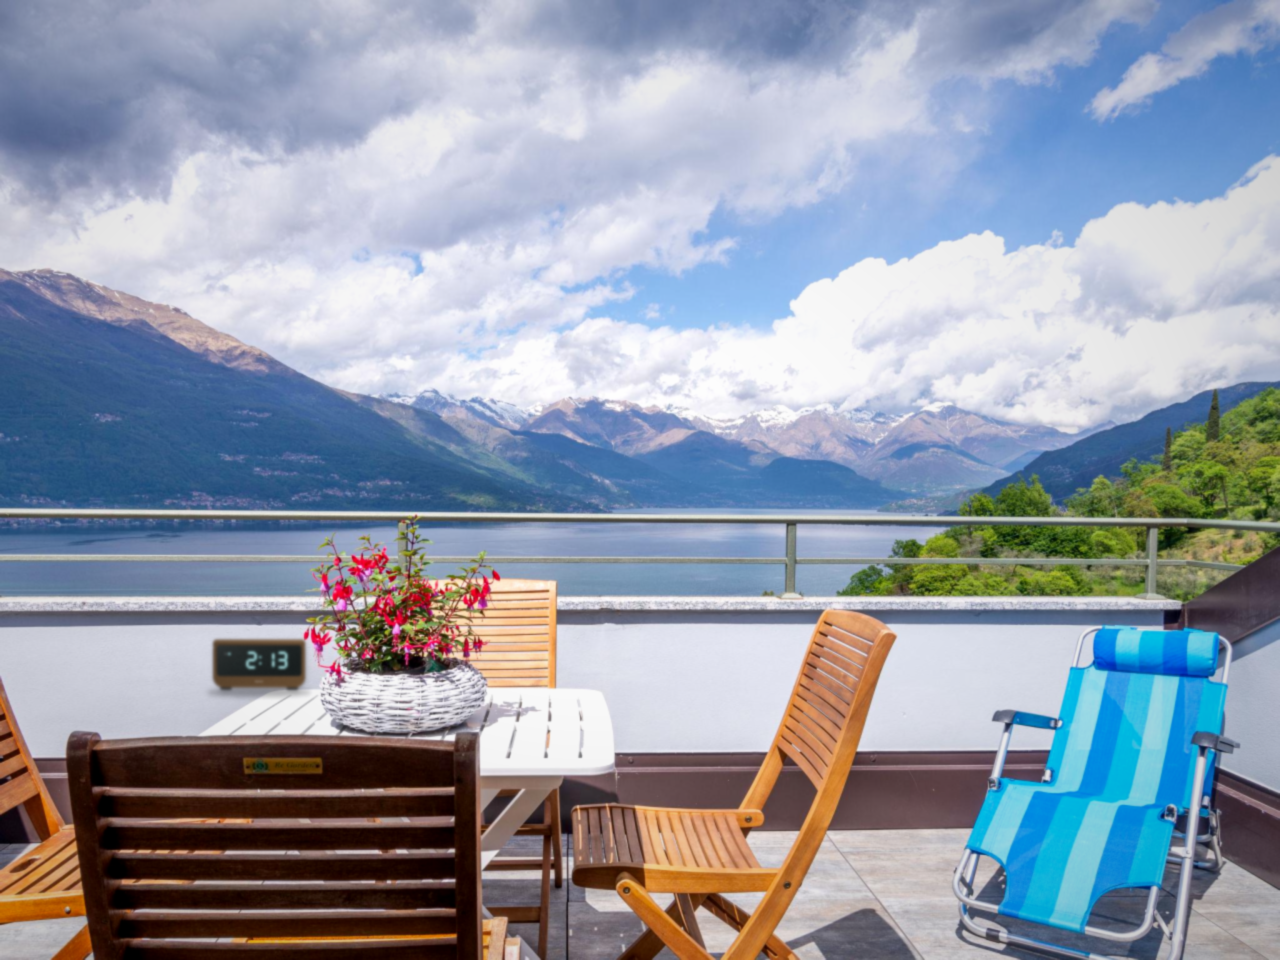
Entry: h=2 m=13
